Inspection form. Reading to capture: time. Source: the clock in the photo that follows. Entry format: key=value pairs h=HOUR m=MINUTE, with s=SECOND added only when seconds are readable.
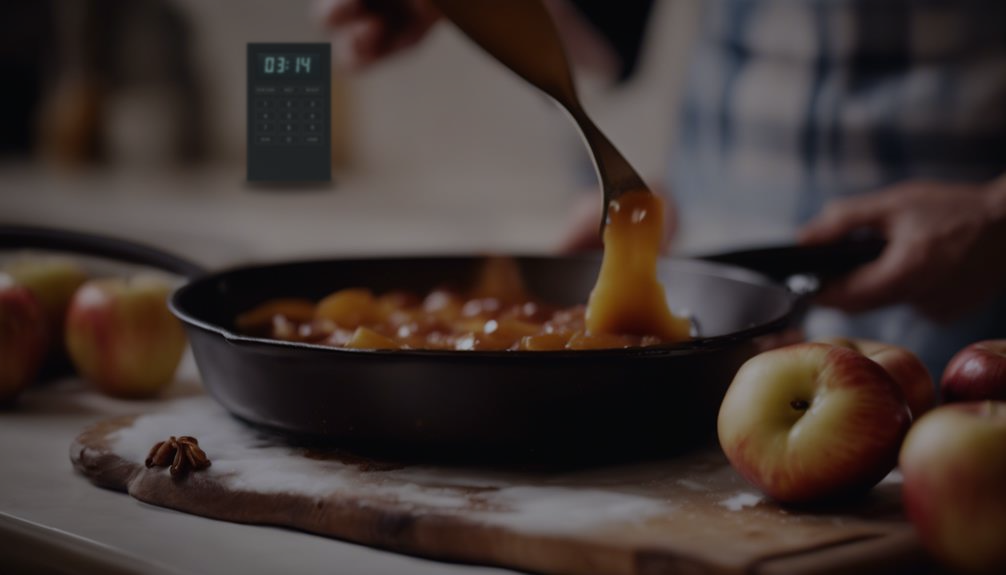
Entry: h=3 m=14
